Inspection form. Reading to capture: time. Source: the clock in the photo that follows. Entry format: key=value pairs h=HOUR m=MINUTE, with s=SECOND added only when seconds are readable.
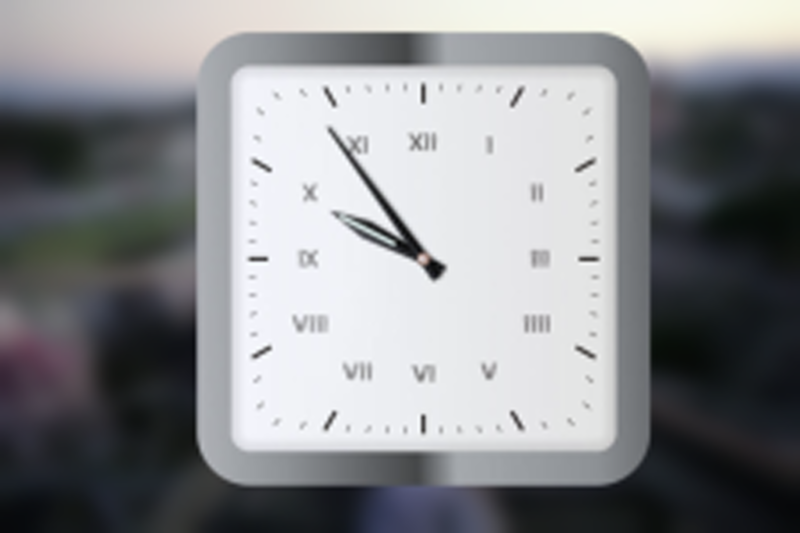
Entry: h=9 m=54
